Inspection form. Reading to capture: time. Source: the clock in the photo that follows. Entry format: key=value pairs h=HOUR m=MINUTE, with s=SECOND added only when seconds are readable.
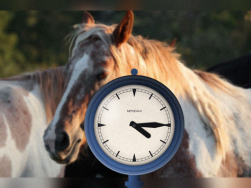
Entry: h=4 m=15
